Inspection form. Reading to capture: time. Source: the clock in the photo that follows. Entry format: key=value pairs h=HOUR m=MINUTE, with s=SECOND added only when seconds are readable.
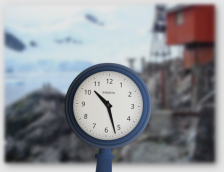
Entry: h=10 m=27
